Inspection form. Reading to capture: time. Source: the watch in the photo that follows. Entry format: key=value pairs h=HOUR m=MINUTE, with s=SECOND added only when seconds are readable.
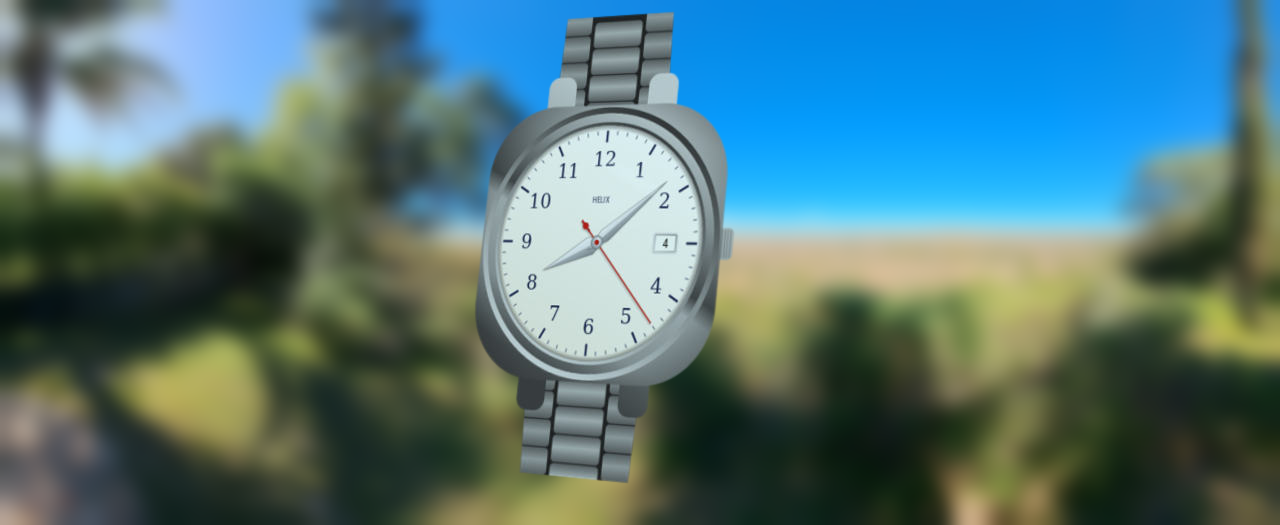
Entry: h=8 m=8 s=23
